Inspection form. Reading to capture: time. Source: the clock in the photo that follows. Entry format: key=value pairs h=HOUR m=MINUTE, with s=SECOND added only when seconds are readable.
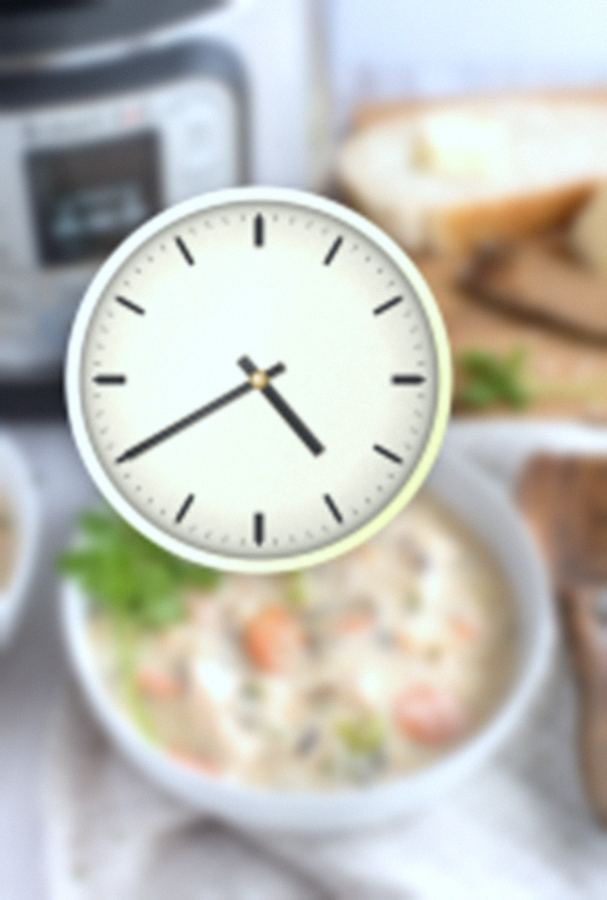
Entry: h=4 m=40
